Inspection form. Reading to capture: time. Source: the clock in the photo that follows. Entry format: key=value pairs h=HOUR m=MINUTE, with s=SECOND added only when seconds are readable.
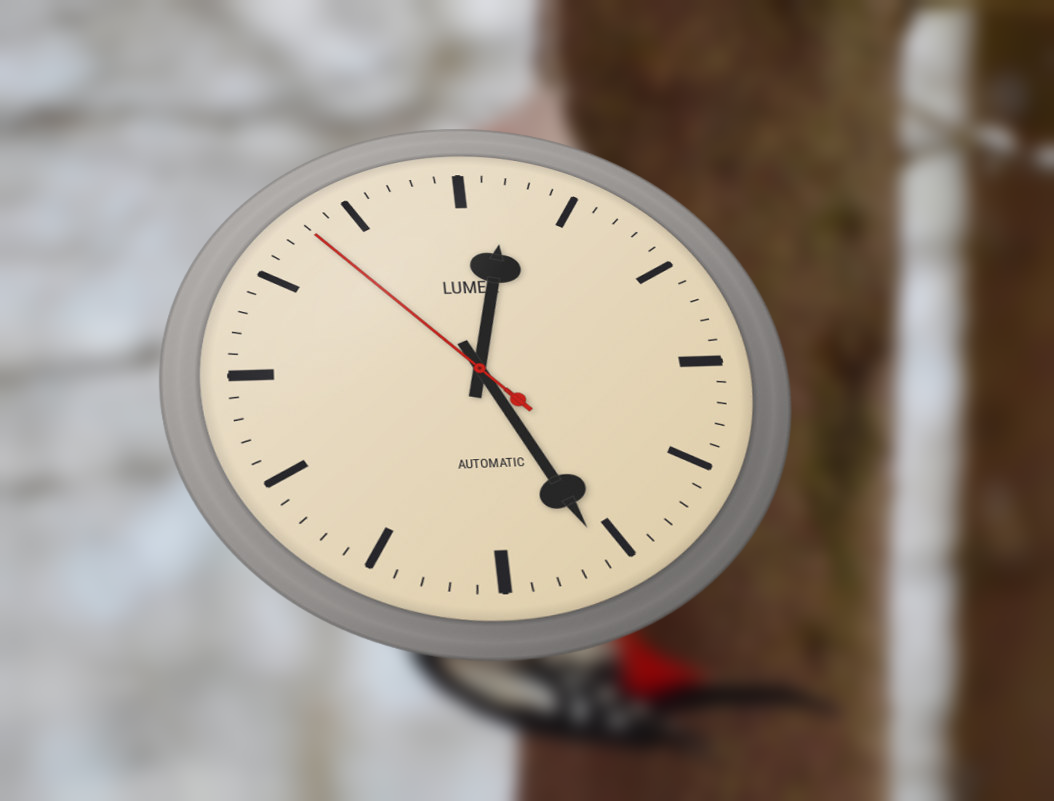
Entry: h=12 m=25 s=53
